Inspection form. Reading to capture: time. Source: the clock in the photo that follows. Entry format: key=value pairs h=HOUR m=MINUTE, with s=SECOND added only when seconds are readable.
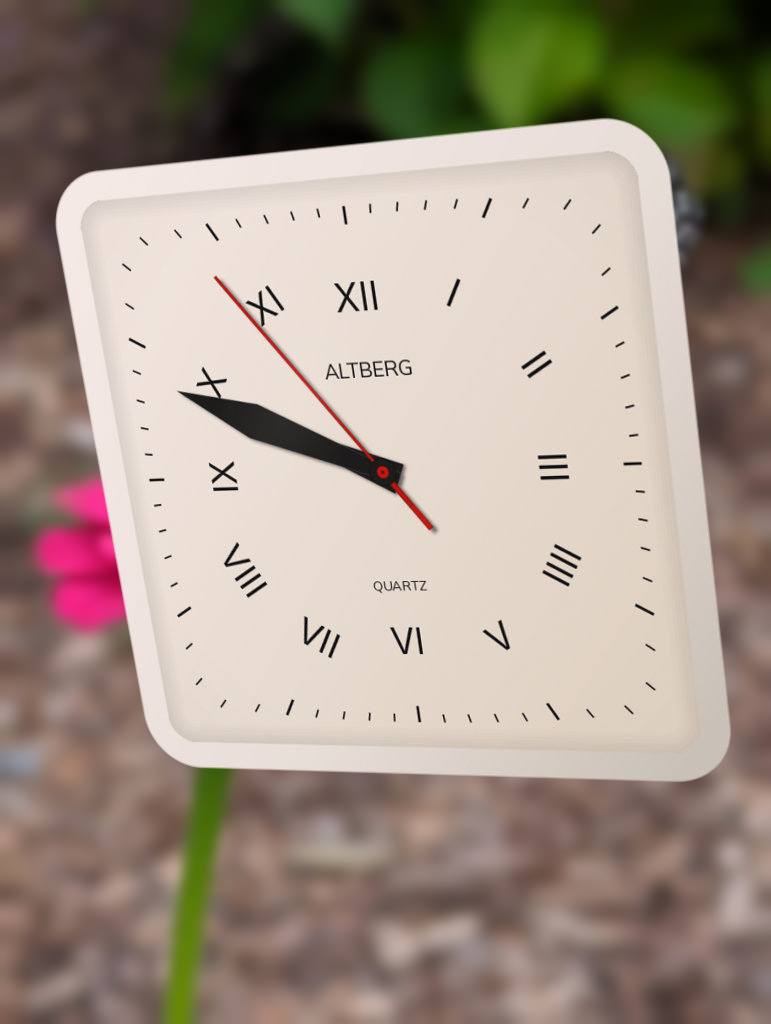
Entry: h=9 m=48 s=54
